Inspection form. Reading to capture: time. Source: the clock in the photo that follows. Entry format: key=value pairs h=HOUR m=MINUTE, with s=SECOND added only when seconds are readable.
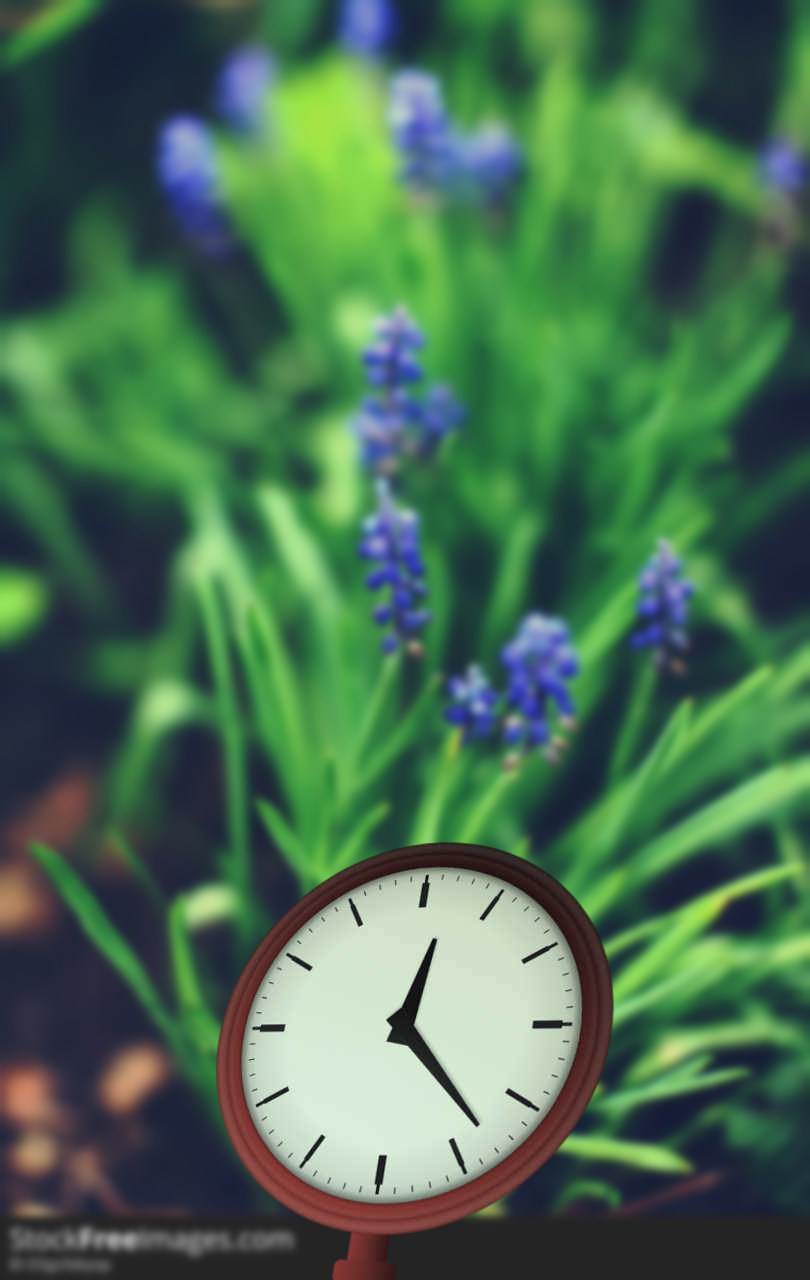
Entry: h=12 m=23
